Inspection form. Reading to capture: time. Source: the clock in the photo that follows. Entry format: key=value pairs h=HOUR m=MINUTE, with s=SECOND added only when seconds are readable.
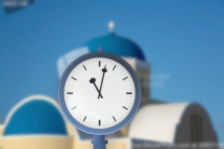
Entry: h=11 m=2
